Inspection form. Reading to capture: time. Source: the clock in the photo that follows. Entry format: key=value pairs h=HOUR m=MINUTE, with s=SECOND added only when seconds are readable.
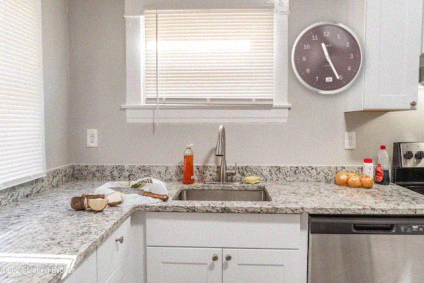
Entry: h=11 m=26
